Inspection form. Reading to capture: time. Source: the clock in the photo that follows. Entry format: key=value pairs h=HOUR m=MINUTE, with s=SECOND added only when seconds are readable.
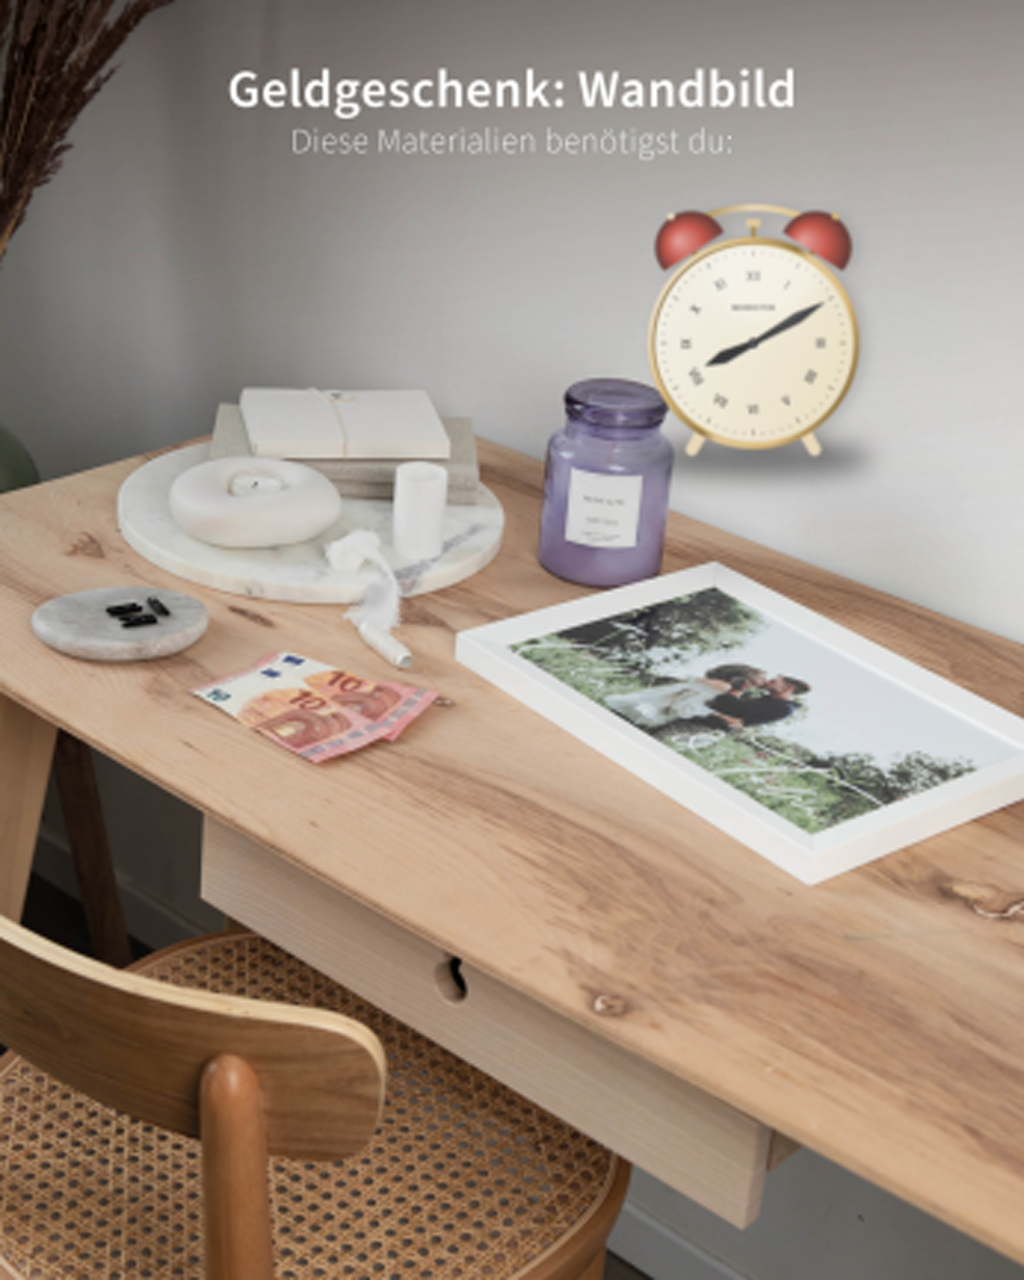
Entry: h=8 m=10
